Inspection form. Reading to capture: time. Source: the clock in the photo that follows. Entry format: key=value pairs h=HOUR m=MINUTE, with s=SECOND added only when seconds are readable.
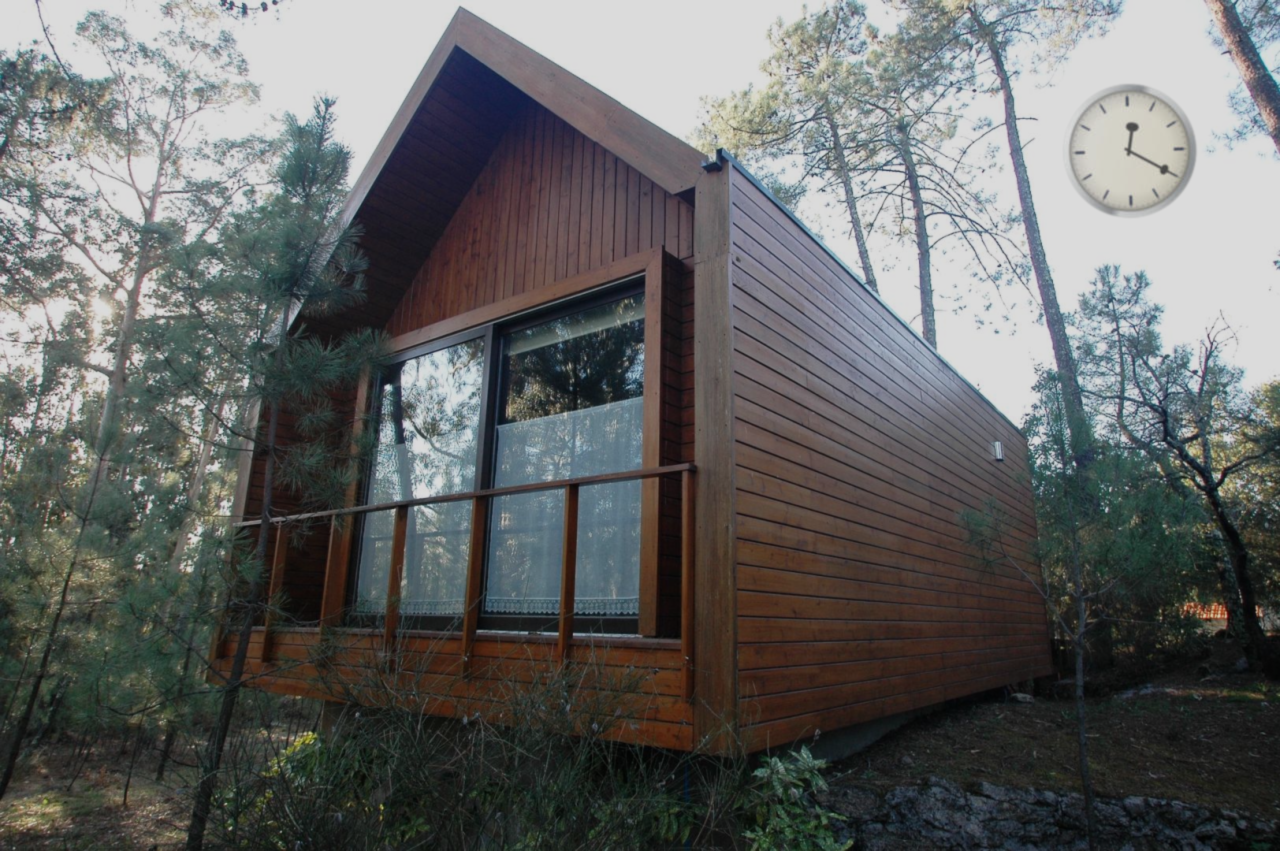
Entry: h=12 m=20
